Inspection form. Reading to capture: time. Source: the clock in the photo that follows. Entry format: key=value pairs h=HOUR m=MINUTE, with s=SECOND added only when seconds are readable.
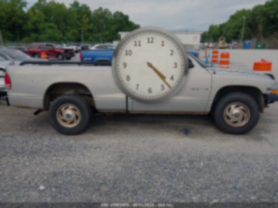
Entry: h=4 m=23
